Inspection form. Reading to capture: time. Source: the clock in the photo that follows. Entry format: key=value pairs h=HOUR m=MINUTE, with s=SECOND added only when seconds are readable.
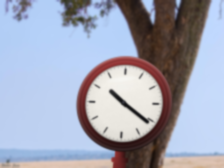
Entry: h=10 m=21
